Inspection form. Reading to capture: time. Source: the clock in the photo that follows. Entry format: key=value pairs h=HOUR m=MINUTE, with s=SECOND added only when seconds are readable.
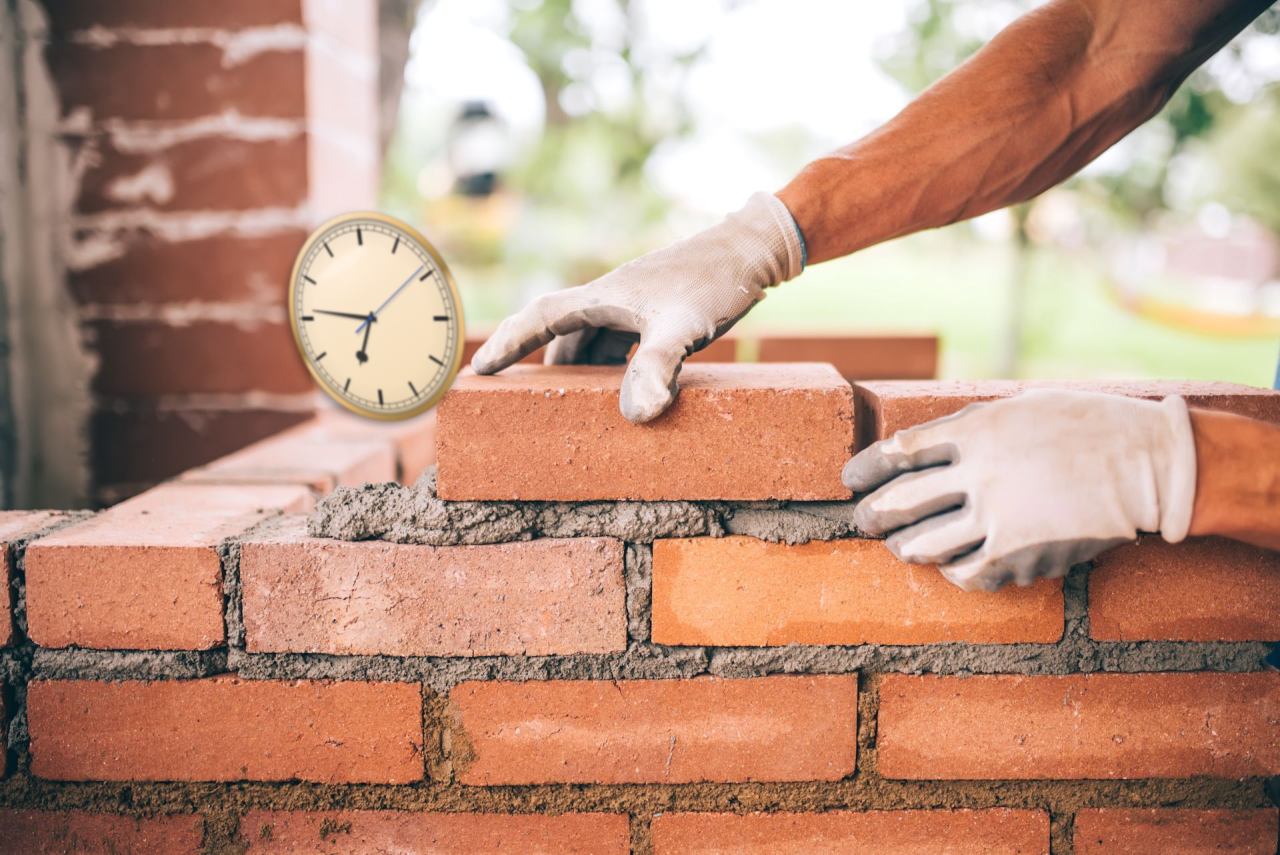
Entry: h=6 m=46 s=9
